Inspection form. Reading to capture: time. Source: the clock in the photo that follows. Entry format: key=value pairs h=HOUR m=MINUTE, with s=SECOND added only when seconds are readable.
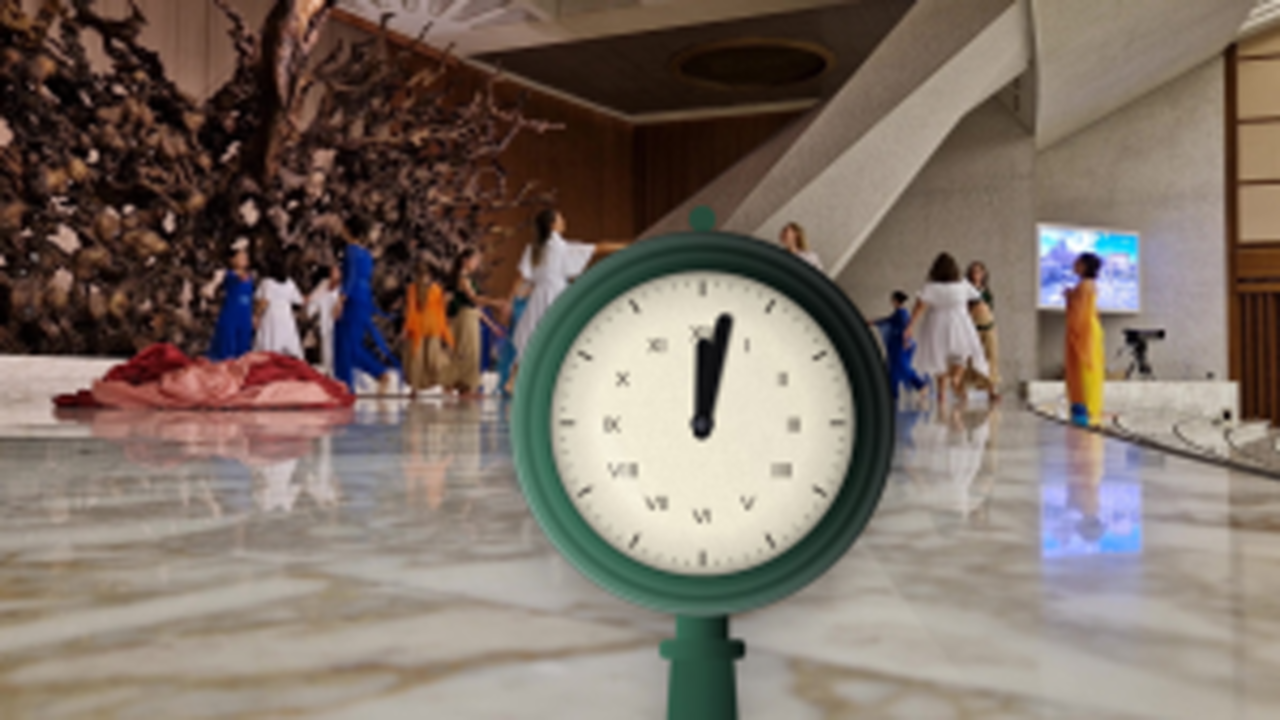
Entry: h=12 m=2
